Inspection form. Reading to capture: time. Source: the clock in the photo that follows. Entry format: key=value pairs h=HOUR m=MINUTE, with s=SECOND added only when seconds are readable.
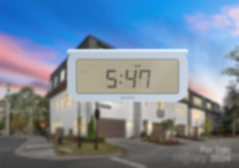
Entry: h=5 m=47
